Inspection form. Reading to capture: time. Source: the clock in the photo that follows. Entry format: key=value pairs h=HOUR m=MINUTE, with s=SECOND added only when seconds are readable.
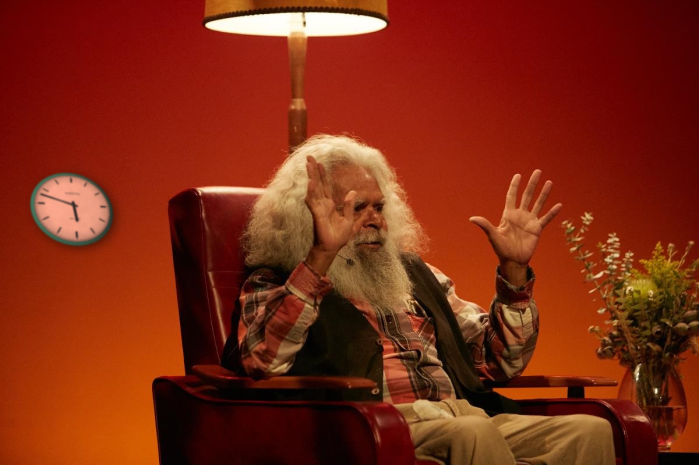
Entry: h=5 m=48
